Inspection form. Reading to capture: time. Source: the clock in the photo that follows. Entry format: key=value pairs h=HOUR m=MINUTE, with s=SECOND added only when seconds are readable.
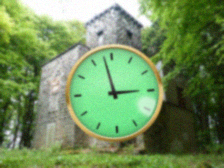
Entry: h=2 m=58
